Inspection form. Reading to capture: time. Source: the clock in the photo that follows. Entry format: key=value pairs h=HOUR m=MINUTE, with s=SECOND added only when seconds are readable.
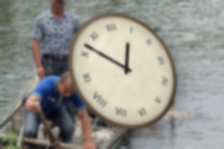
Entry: h=12 m=52
